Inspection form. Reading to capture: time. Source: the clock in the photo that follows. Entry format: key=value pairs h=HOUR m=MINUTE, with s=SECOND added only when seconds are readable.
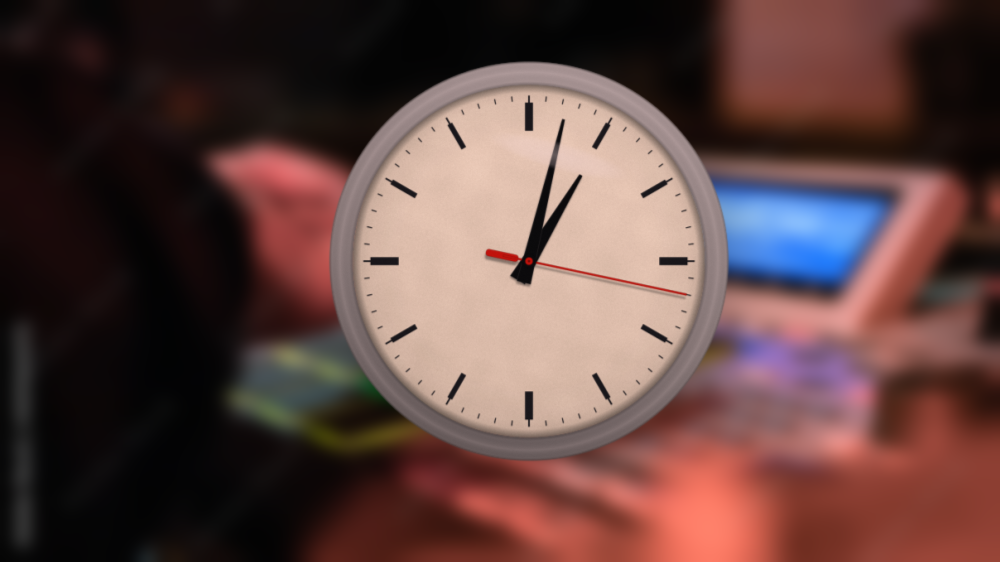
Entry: h=1 m=2 s=17
